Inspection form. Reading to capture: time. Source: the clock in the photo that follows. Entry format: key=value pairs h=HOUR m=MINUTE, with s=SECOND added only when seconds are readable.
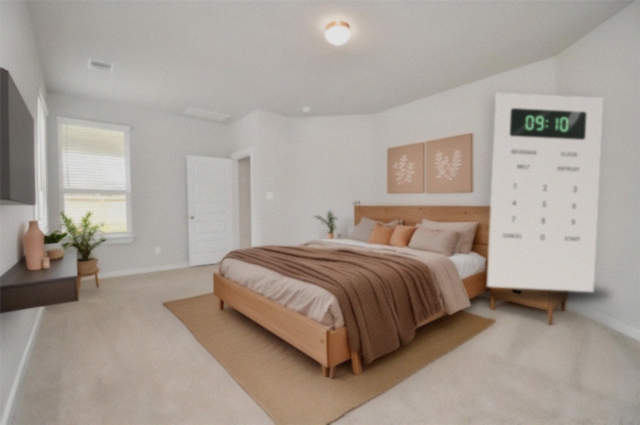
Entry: h=9 m=10
